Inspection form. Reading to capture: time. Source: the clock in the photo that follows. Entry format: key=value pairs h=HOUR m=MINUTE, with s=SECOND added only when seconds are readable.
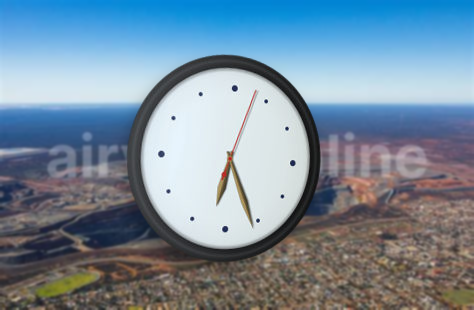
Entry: h=6 m=26 s=3
